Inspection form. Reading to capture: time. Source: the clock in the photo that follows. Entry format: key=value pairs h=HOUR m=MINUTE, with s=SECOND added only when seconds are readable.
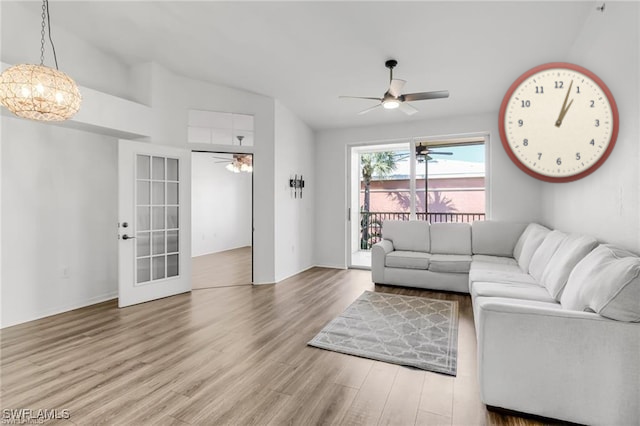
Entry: h=1 m=3
